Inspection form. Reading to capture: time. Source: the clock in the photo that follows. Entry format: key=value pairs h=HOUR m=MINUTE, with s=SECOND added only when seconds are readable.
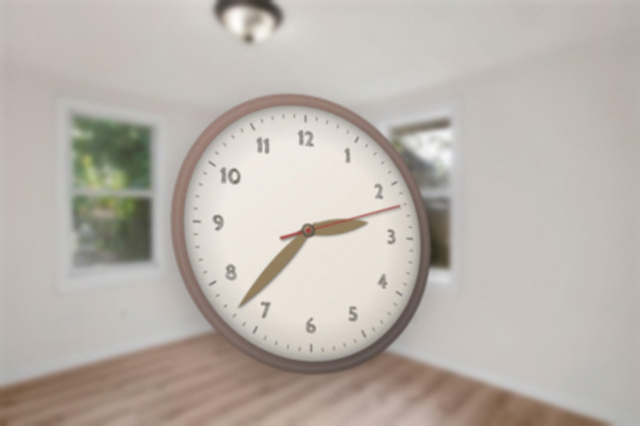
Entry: h=2 m=37 s=12
